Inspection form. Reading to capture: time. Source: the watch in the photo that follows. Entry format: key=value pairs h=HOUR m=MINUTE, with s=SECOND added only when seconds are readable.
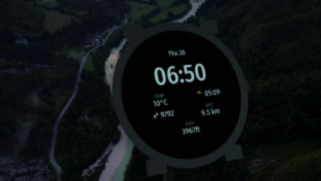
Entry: h=6 m=50
